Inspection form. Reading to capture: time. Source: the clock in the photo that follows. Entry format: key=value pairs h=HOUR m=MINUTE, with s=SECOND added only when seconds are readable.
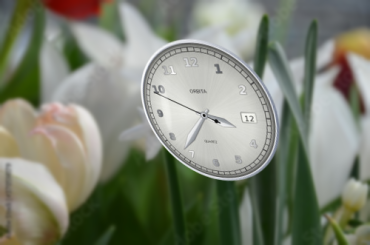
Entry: h=3 m=36 s=49
